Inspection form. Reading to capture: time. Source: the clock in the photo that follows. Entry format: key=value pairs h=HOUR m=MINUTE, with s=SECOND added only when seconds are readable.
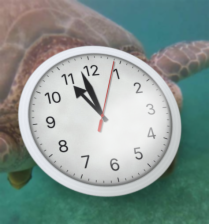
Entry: h=10 m=58 s=4
